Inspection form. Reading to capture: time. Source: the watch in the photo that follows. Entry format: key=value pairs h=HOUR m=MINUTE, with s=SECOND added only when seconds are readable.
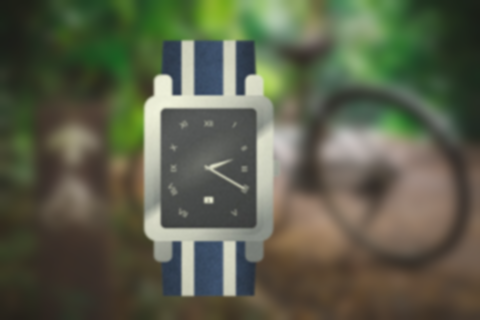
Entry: h=2 m=20
